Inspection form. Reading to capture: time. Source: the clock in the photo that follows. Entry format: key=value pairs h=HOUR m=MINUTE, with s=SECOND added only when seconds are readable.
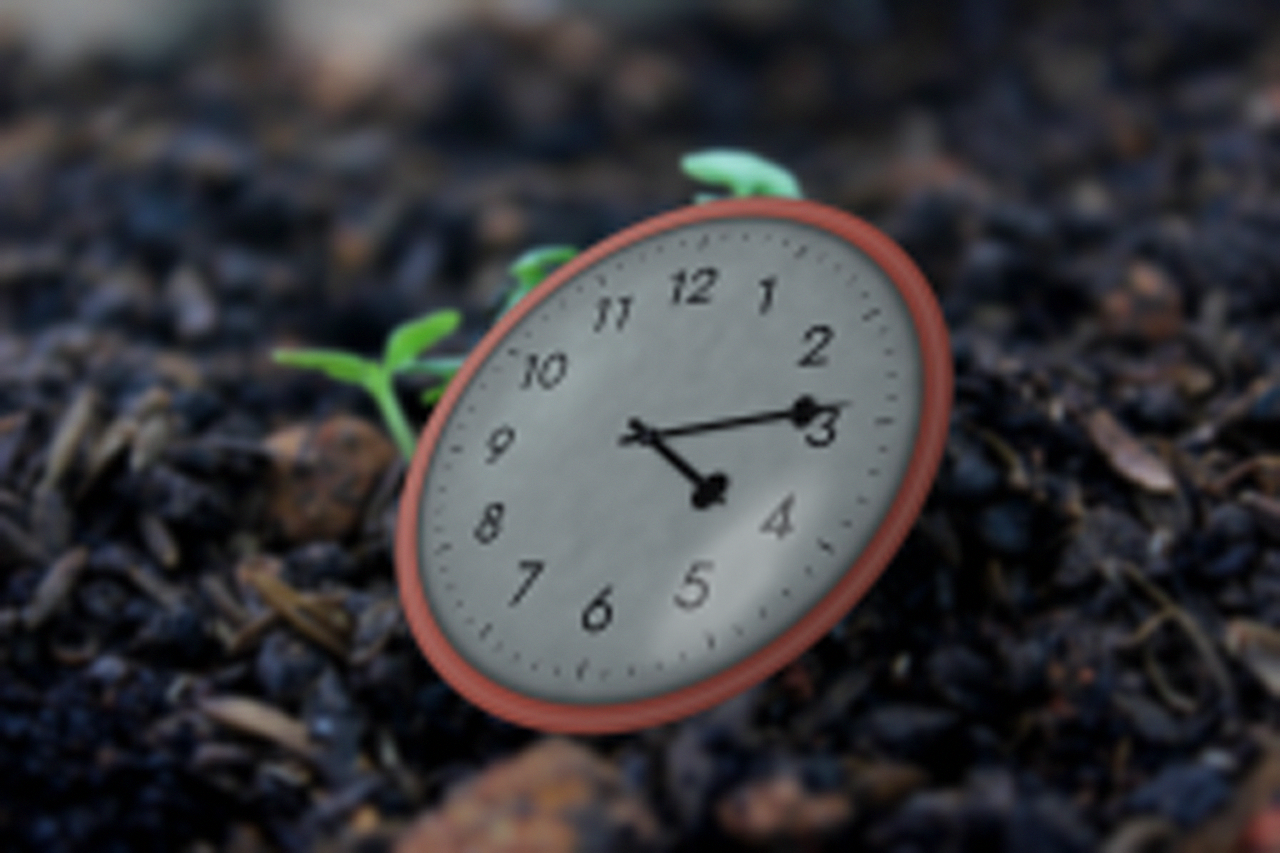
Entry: h=4 m=14
